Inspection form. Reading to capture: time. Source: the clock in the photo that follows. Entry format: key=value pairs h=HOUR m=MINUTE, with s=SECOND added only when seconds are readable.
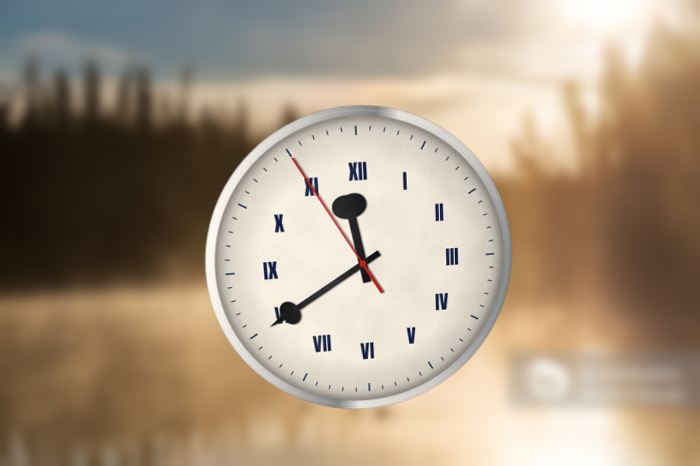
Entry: h=11 m=39 s=55
